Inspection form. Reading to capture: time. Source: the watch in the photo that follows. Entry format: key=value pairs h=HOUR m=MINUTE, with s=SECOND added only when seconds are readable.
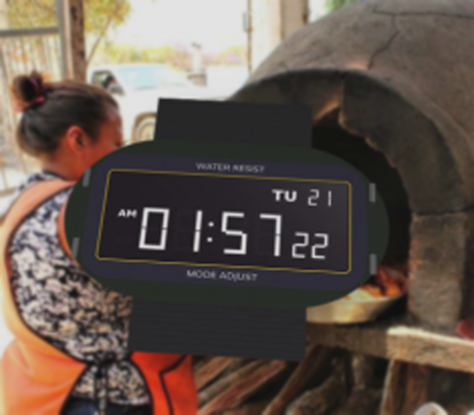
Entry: h=1 m=57 s=22
